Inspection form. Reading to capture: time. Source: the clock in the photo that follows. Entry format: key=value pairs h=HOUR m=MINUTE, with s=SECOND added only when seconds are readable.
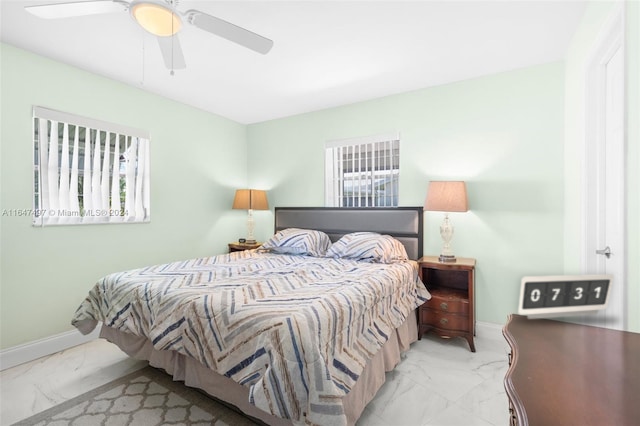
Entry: h=7 m=31
